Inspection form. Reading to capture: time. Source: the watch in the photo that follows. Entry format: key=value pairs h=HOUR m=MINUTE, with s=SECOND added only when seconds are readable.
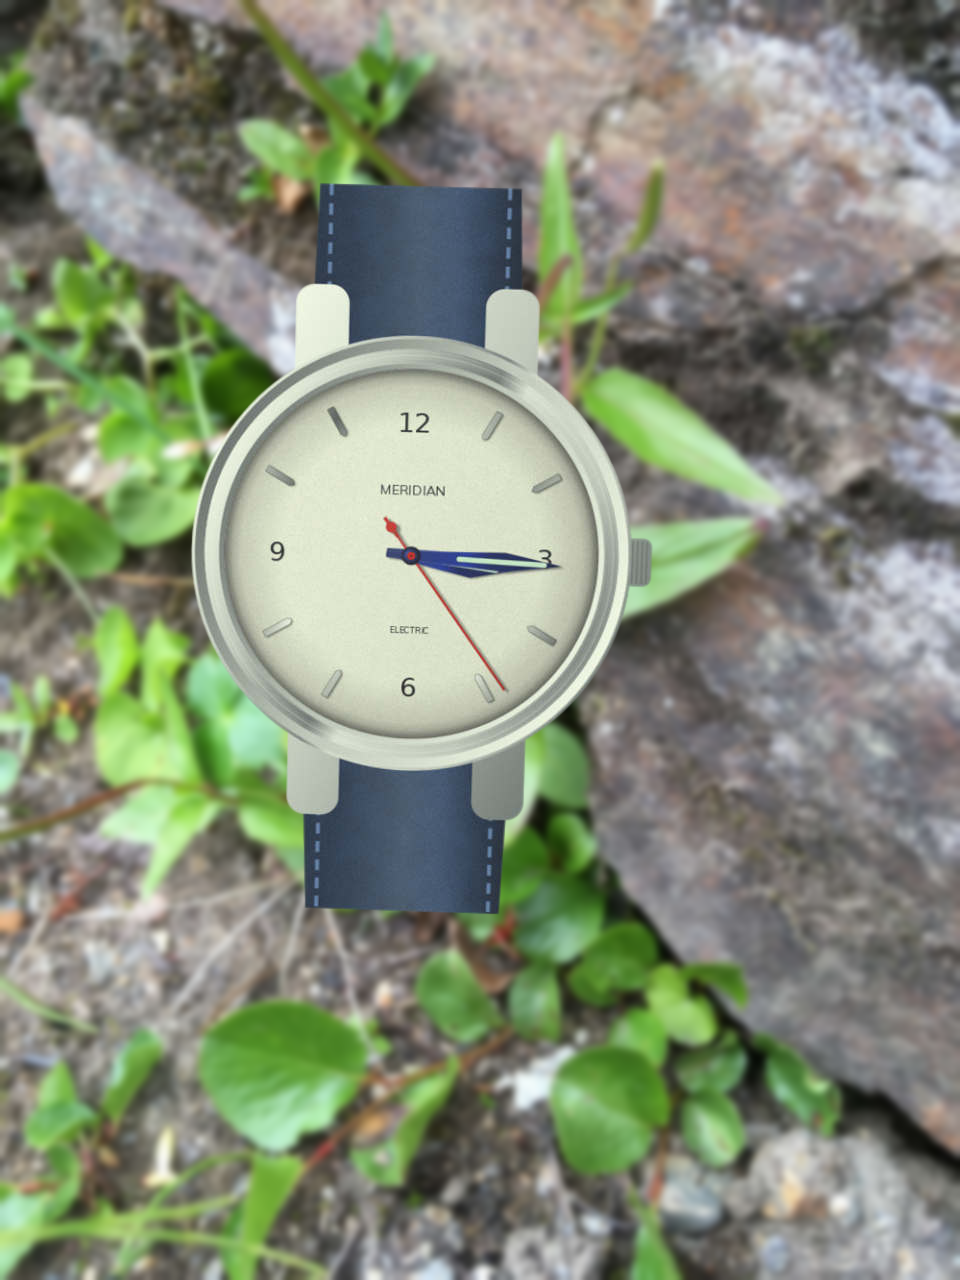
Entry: h=3 m=15 s=24
